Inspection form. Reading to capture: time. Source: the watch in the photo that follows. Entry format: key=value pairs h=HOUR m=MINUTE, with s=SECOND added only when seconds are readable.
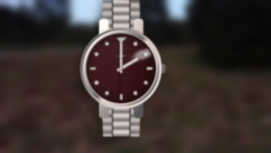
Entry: h=2 m=0
